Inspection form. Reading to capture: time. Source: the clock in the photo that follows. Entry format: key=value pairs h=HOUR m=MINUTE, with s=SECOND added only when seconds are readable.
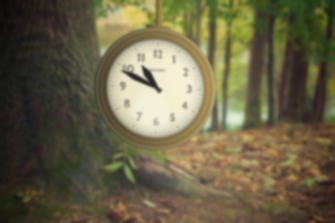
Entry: h=10 m=49
